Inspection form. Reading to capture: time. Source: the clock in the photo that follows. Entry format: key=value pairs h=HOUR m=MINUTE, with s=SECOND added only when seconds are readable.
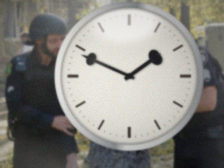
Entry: h=1 m=49
